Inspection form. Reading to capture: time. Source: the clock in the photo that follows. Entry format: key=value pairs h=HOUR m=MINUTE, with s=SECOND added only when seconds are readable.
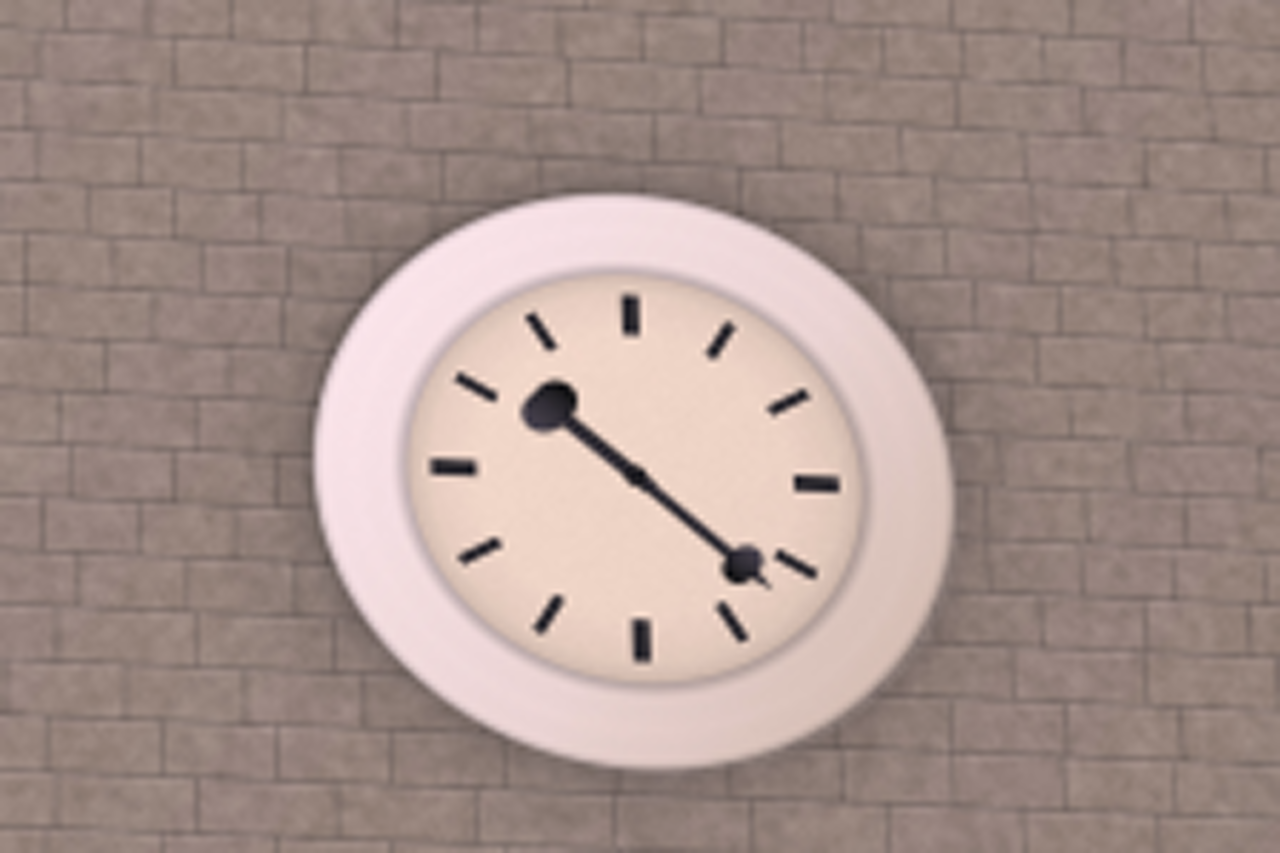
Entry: h=10 m=22
